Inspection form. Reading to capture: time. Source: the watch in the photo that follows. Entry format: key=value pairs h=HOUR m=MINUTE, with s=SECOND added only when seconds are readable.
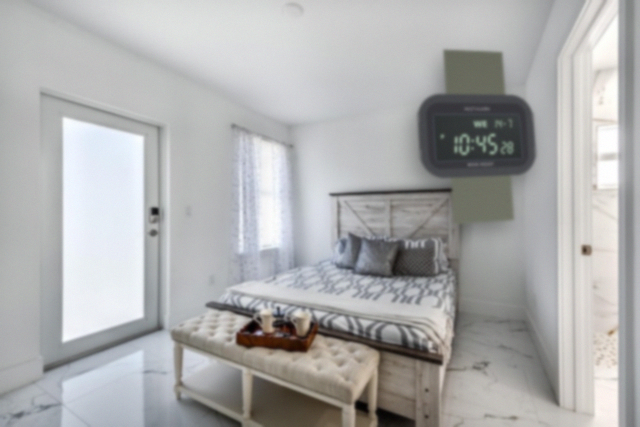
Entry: h=10 m=45
